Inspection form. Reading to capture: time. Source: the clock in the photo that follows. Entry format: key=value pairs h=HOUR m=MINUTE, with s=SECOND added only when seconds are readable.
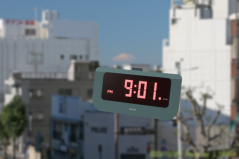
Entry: h=9 m=1
